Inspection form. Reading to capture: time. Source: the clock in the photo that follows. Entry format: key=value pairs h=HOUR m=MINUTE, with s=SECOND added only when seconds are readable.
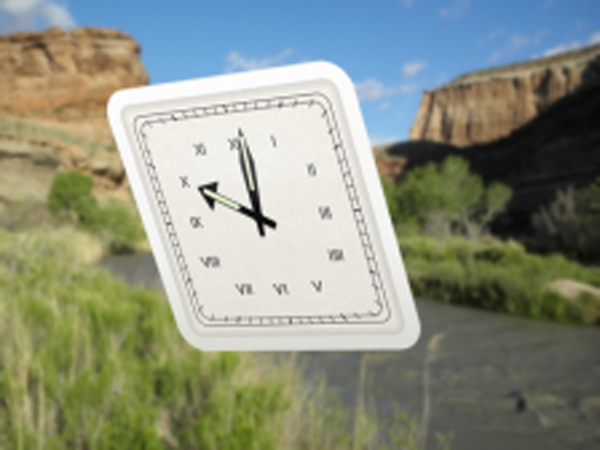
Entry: h=10 m=1
